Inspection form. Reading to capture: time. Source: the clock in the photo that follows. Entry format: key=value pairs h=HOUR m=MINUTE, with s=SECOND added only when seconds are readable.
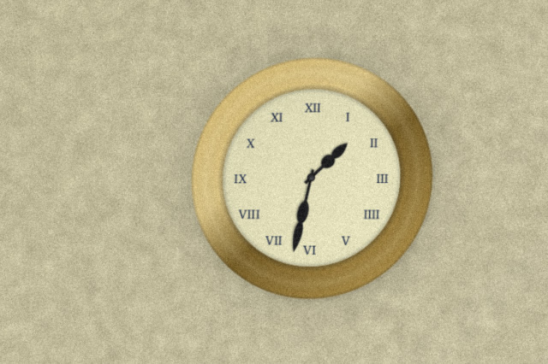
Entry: h=1 m=32
